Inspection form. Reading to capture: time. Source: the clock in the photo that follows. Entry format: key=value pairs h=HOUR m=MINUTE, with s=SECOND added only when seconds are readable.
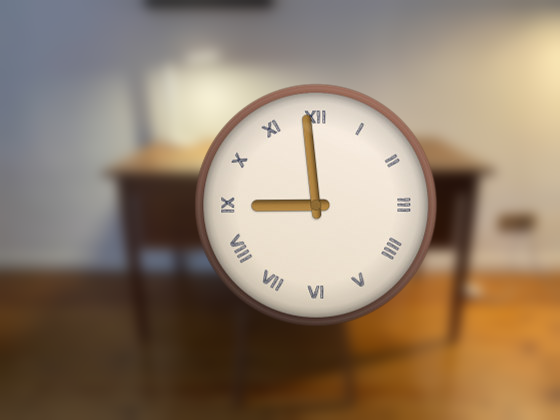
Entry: h=8 m=59
